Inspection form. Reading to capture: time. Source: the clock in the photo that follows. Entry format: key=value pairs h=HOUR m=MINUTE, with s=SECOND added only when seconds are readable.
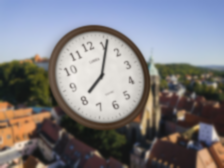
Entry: h=8 m=6
